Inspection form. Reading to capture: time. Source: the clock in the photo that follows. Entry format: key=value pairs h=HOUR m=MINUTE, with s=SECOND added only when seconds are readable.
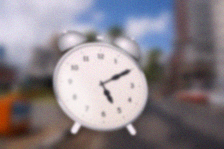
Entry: h=5 m=10
